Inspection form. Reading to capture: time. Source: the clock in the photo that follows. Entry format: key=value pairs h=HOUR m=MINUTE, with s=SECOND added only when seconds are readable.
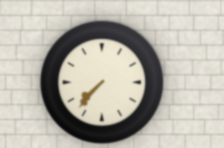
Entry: h=7 m=37
